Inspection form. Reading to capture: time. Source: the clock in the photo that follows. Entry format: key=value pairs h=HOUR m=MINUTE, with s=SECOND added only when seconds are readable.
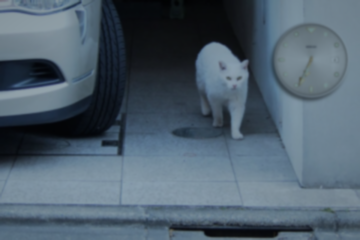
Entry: h=6 m=34
